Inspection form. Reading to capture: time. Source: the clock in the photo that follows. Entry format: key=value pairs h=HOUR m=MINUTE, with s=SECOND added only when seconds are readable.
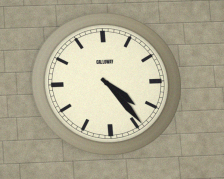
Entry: h=4 m=24
